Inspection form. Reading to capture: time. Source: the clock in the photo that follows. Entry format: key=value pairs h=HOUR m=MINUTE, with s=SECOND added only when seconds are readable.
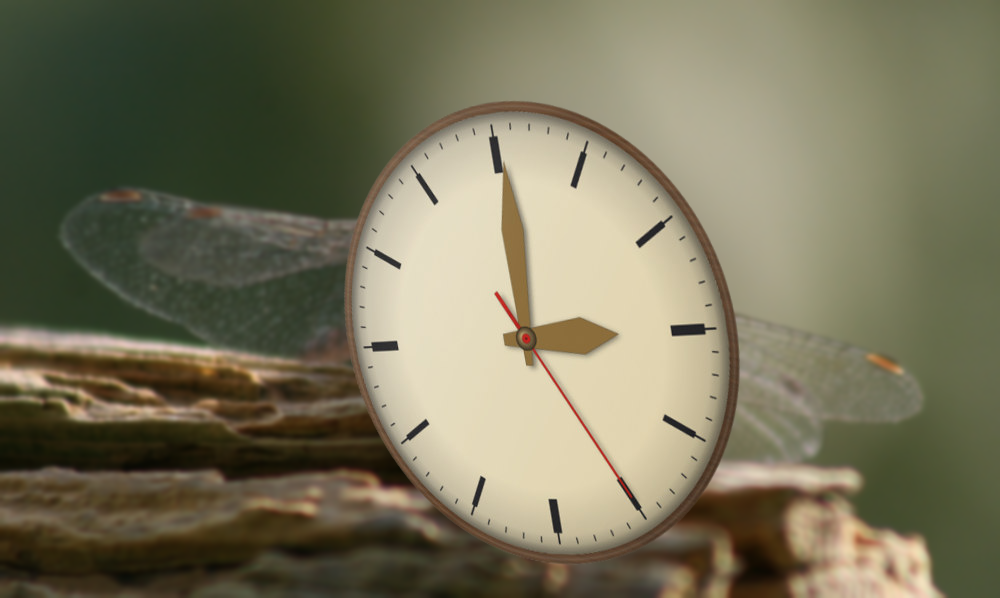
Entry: h=3 m=0 s=25
